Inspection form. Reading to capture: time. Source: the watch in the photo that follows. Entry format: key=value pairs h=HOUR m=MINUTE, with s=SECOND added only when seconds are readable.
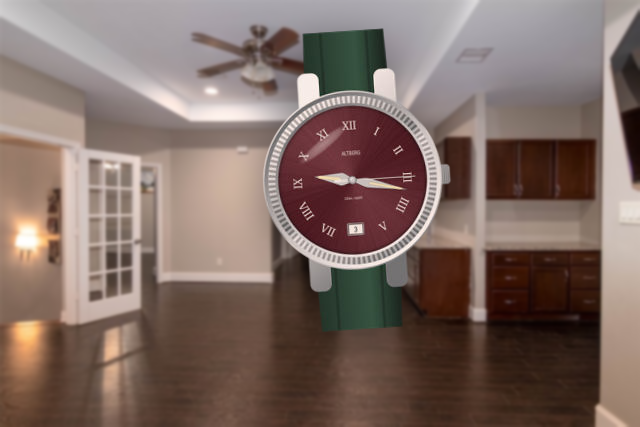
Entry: h=9 m=17 s=15
